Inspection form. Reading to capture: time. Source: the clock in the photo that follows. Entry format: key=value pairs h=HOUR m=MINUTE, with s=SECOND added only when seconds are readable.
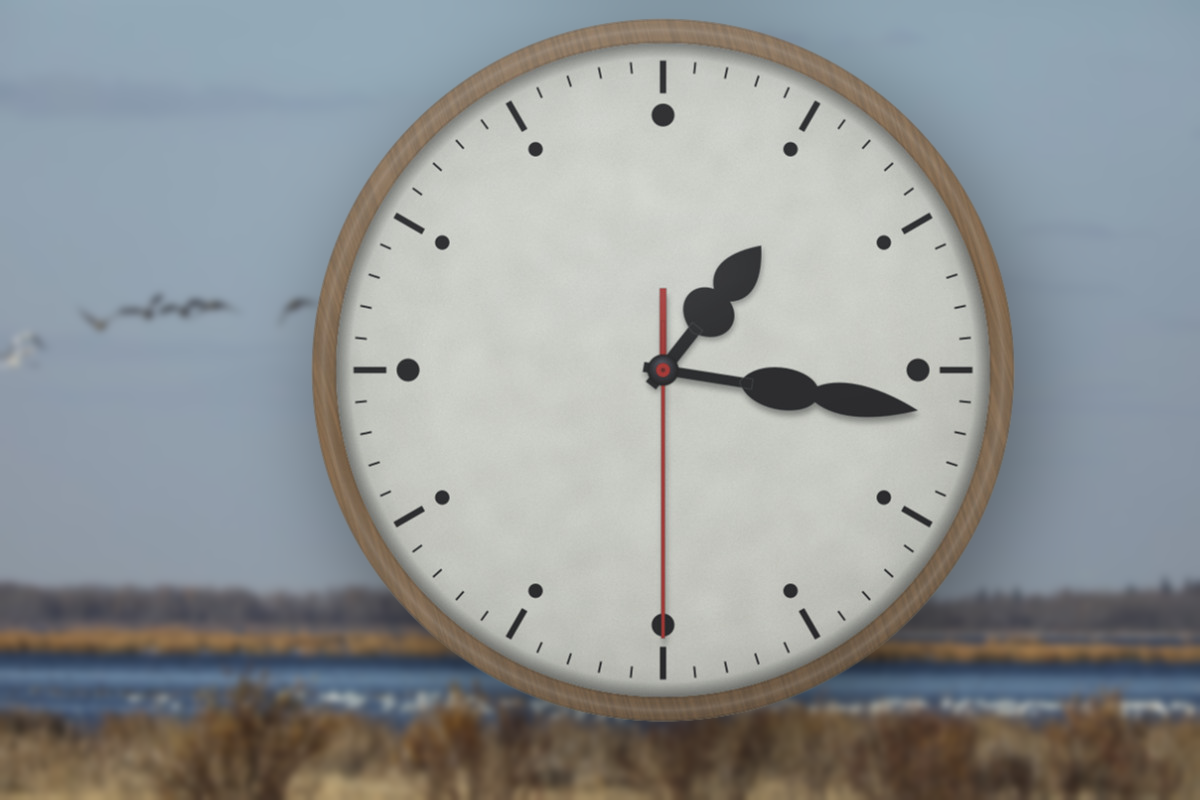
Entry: h=1 m=16 s=30
